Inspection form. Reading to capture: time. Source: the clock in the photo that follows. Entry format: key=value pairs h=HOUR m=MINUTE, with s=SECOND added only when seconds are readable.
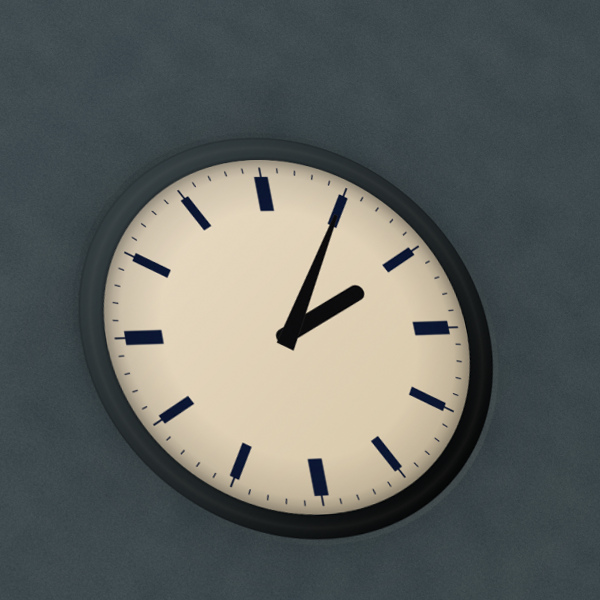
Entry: h=2 m=5
